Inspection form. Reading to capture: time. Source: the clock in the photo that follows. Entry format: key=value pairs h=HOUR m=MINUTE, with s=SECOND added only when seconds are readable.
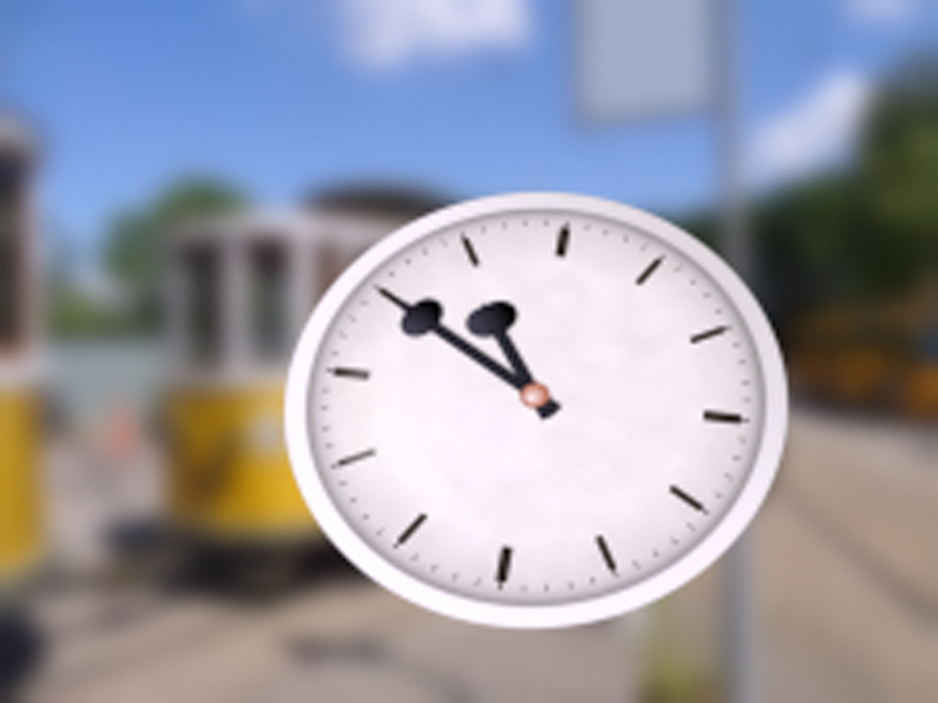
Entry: h=10 m=50
